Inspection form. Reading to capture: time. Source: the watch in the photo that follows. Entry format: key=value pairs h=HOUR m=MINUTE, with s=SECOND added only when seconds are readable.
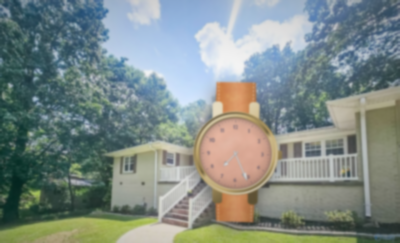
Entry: h=7 m=26
